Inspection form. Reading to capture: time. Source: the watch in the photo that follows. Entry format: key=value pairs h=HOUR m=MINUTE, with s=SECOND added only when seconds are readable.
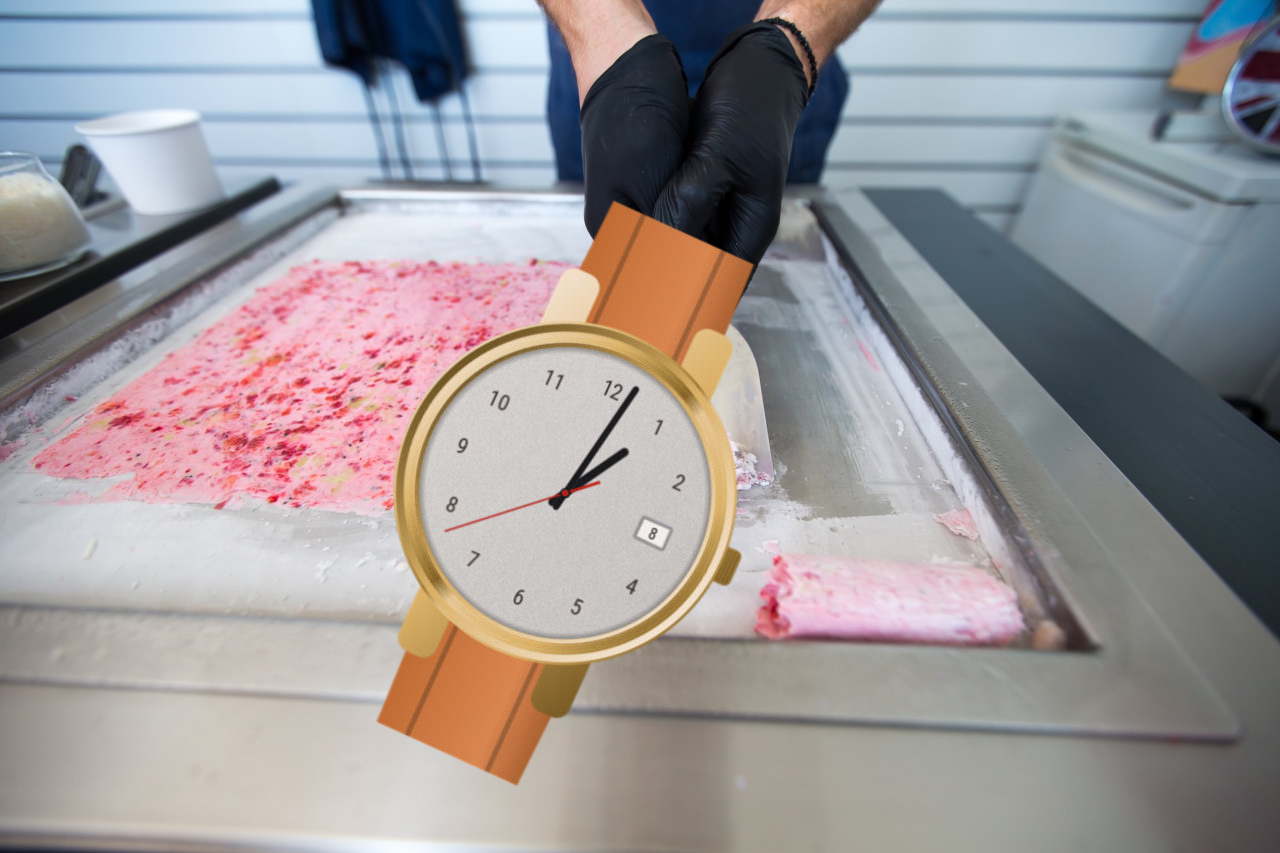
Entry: h=1 m=1 s=38
